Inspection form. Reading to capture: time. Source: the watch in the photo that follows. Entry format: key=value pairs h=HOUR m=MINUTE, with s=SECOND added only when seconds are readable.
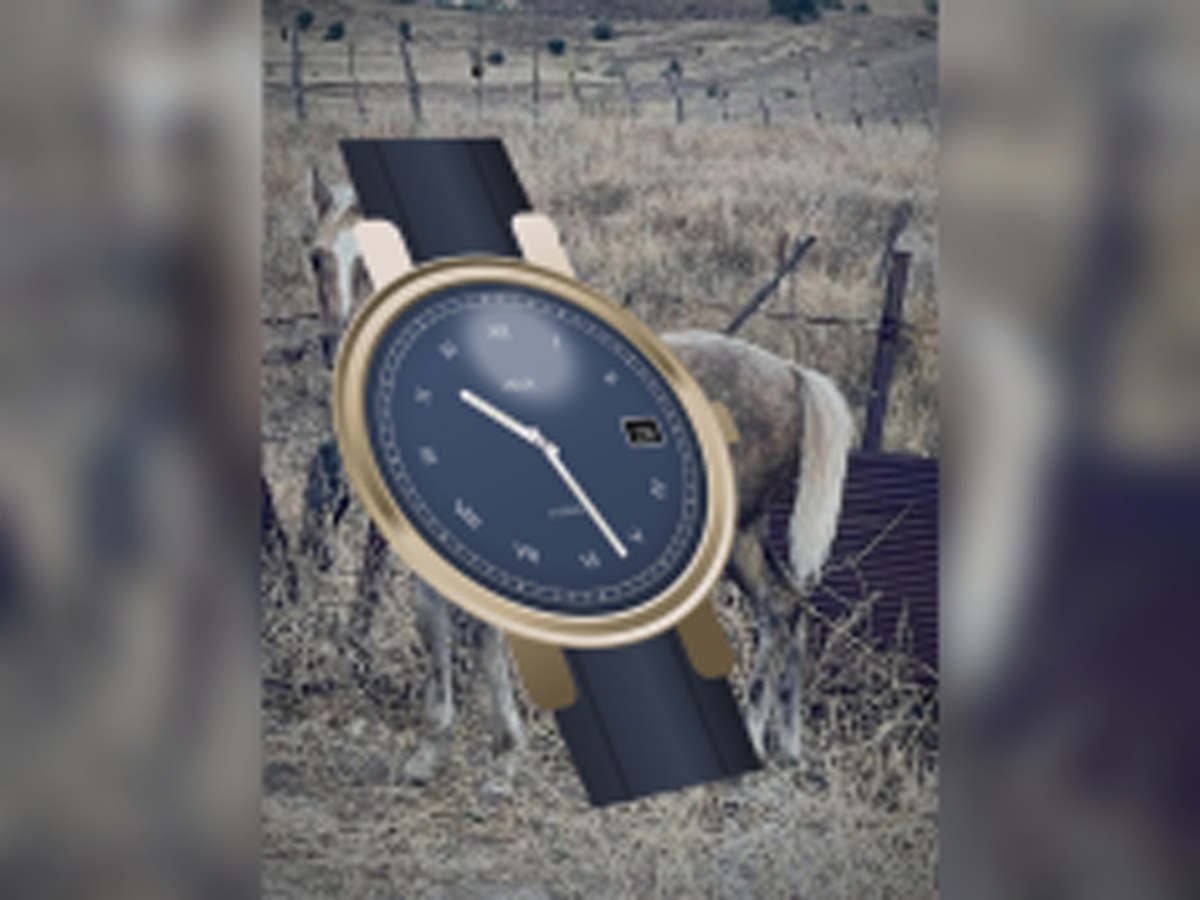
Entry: h=10 m=27
